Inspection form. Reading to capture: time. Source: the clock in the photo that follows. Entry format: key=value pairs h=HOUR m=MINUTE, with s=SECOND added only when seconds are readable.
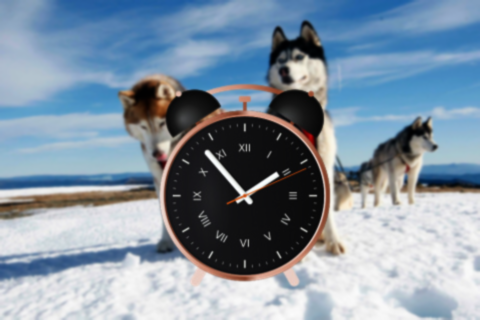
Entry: h=1 m=53 s=11
